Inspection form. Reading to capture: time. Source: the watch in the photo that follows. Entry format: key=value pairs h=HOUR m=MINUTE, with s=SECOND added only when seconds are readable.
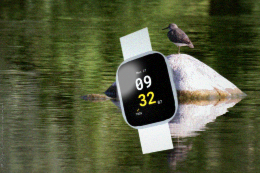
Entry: h=9 m=32
